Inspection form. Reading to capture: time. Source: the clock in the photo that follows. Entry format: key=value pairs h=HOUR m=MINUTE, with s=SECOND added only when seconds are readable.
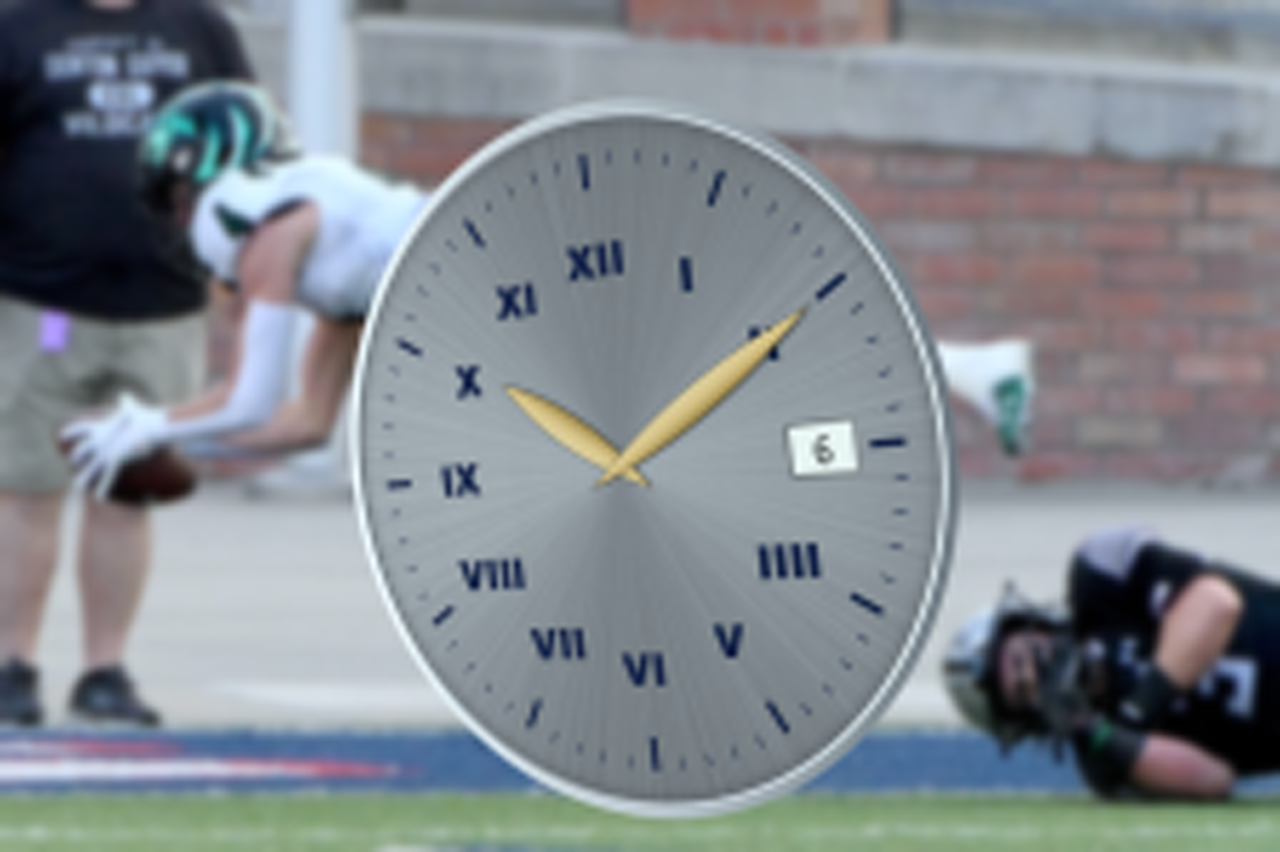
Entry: h=10 m=10
